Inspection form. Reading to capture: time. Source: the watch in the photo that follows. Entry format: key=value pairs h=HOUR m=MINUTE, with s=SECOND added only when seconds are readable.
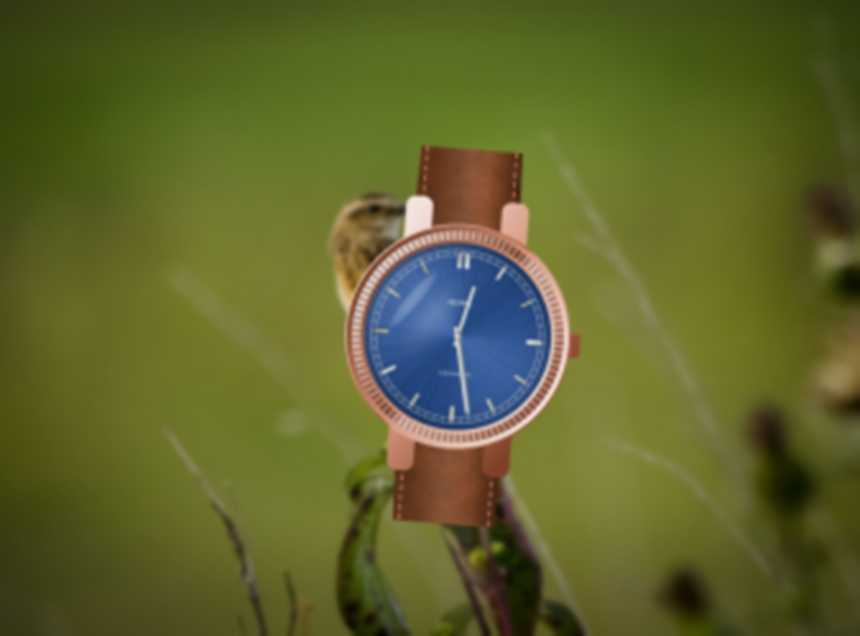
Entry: h=12 m=28
